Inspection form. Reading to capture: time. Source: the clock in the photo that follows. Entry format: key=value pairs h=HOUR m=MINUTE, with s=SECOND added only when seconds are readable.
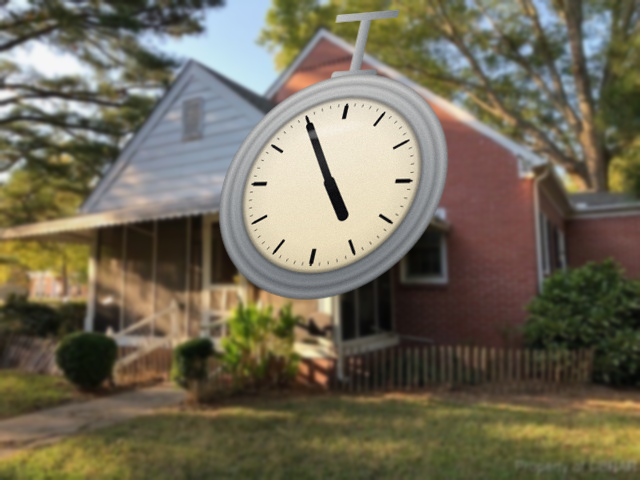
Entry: h=4 m=55
